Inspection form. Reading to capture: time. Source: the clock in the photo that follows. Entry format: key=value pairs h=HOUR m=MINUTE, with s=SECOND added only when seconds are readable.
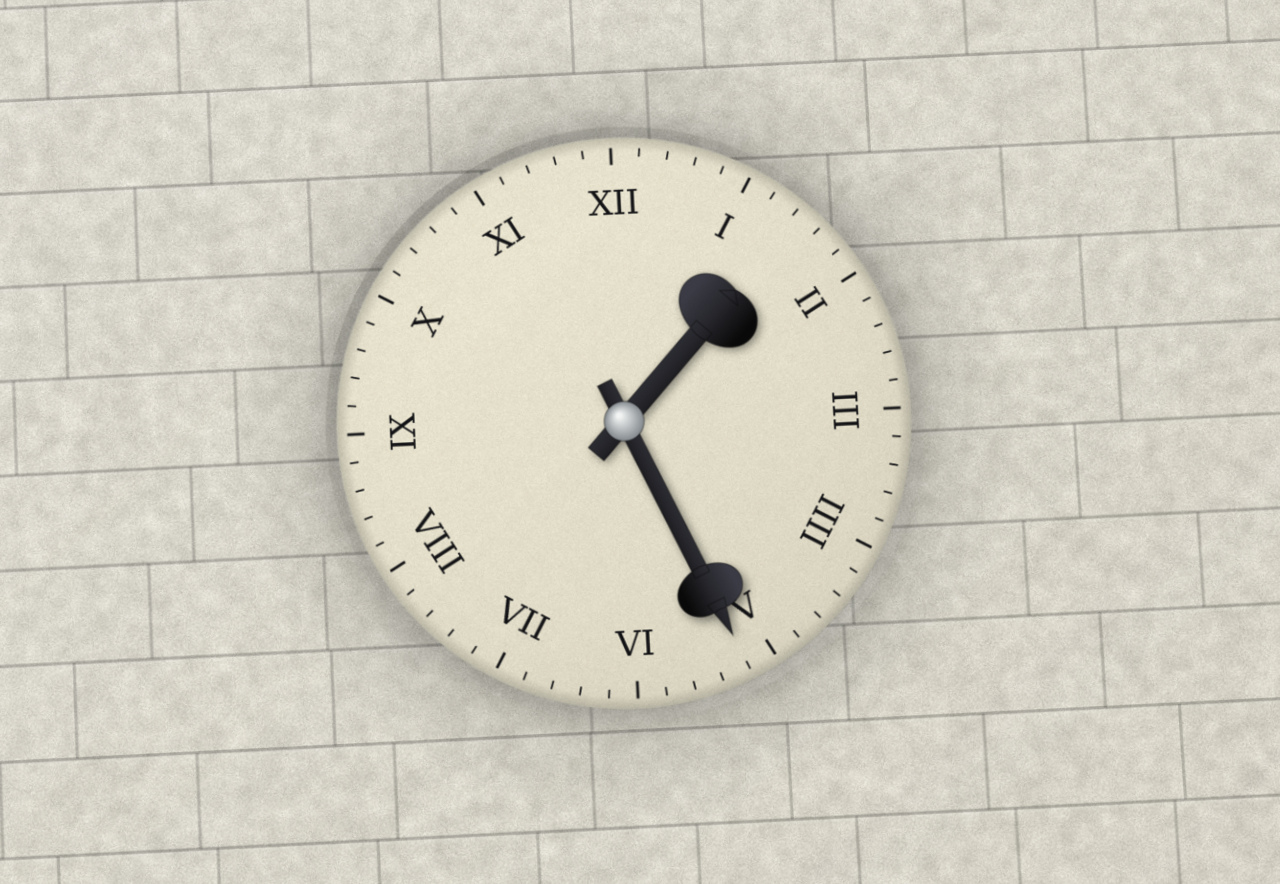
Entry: h=1 m=26
